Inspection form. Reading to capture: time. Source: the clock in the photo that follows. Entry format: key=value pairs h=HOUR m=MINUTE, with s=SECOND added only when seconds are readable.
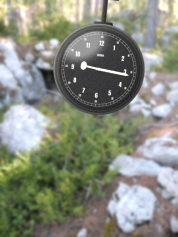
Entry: h=9 m=16
